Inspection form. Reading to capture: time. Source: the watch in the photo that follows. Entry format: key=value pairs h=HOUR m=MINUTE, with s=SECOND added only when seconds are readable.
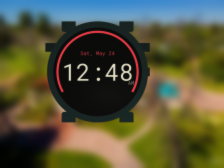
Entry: h=12 m=48
